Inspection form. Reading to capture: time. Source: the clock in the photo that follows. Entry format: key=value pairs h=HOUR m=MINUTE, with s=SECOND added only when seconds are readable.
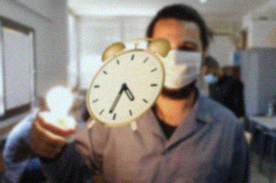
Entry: h=4 m=32
